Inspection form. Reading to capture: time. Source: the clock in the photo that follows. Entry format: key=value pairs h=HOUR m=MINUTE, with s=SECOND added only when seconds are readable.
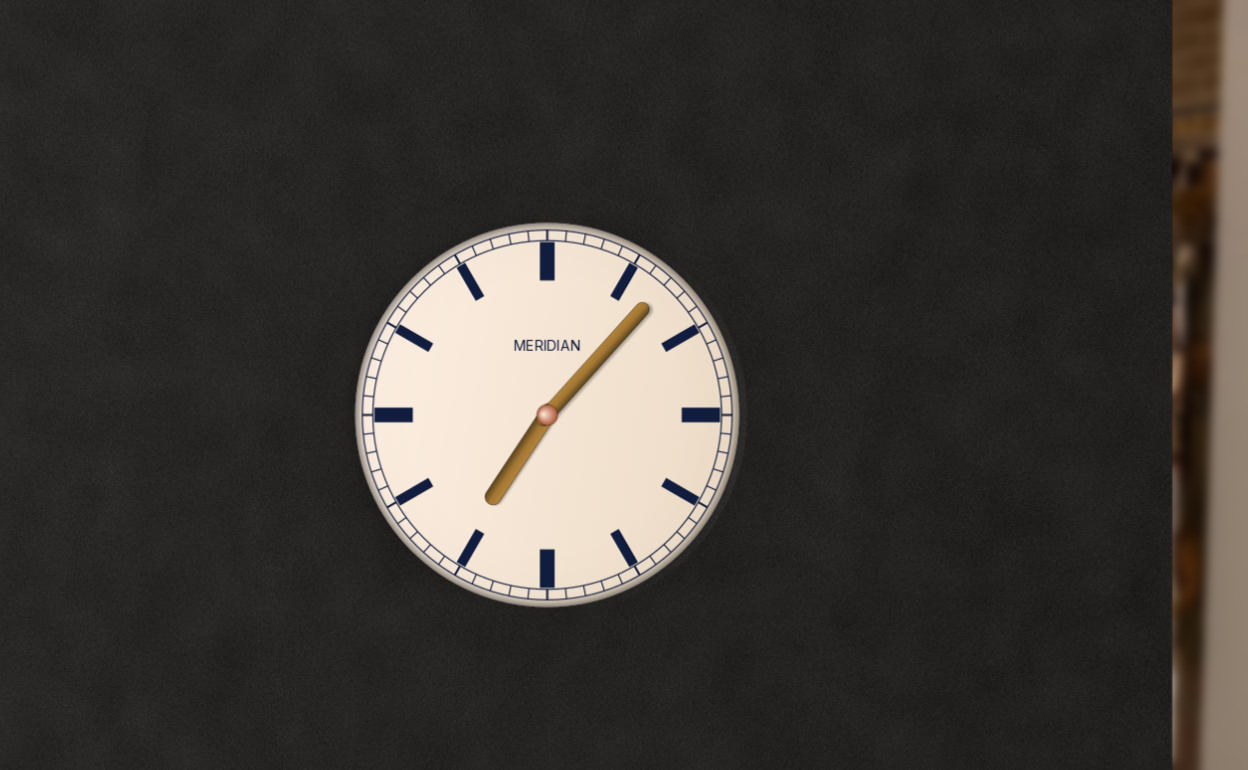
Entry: h=7 m=7
